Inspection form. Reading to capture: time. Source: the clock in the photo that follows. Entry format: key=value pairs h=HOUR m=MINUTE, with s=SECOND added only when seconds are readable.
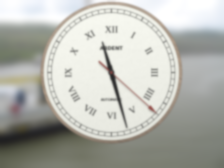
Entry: h=11 m=27 s=22
